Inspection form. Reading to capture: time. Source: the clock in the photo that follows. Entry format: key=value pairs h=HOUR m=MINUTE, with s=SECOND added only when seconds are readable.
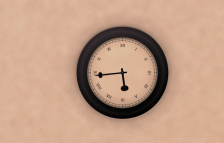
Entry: h=5 m=44
